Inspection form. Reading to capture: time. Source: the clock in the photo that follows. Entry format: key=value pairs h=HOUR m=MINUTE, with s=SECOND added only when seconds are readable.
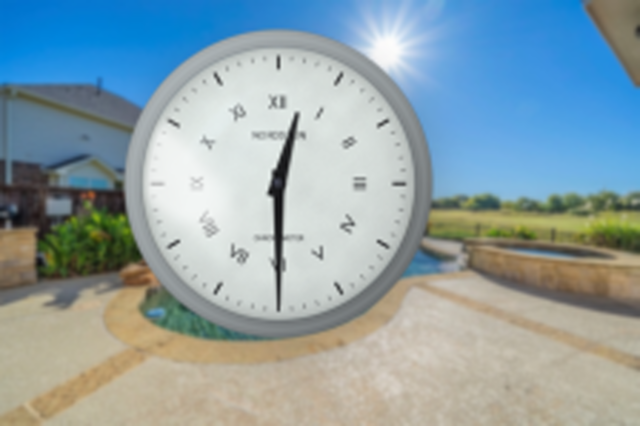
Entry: h=12 m=30
